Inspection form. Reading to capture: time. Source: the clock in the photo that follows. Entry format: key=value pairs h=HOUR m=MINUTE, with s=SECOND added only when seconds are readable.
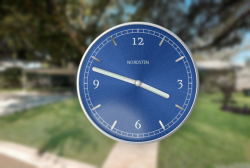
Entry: h=3 m=48
